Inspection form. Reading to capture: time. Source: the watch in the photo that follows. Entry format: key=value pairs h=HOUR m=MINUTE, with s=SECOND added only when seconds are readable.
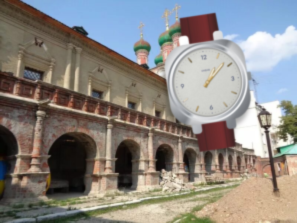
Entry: h=1 m=8
